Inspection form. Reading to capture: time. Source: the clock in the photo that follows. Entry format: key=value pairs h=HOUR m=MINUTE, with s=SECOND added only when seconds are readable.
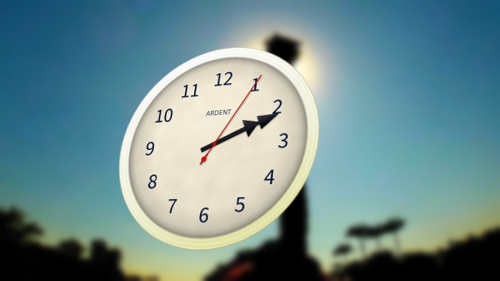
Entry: h=2 m=11 s=5
